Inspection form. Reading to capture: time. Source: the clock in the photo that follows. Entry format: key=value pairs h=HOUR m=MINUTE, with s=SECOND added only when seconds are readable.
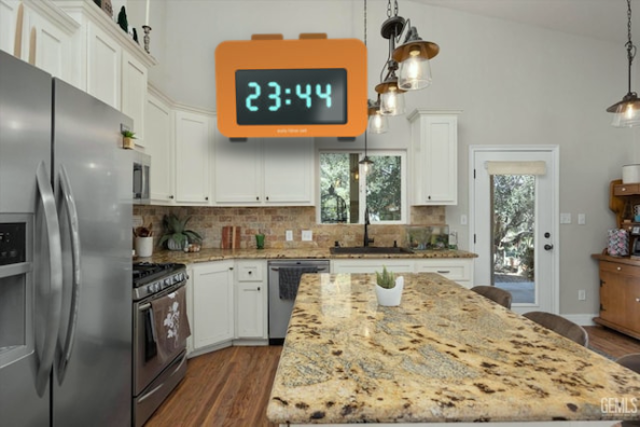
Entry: h=23 m=44
